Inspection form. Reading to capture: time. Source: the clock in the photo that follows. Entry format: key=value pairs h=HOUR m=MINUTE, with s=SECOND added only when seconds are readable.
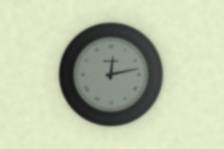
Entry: h=12 m=13
